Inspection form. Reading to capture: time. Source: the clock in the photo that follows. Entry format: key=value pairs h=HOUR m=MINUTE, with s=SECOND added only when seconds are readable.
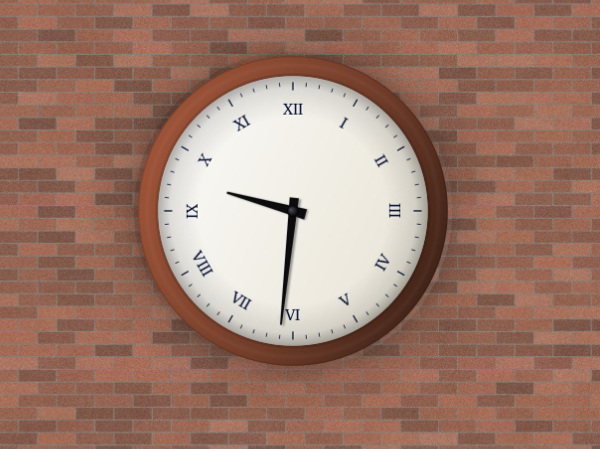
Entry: h=9 m=31
